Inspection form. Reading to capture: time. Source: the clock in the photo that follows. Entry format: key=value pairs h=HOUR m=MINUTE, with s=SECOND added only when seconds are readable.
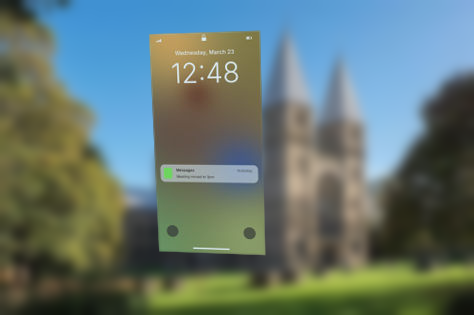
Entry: h=12 m=48
